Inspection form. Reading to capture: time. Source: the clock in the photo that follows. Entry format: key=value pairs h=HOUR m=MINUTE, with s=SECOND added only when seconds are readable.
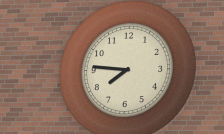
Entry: h=7 m=46
